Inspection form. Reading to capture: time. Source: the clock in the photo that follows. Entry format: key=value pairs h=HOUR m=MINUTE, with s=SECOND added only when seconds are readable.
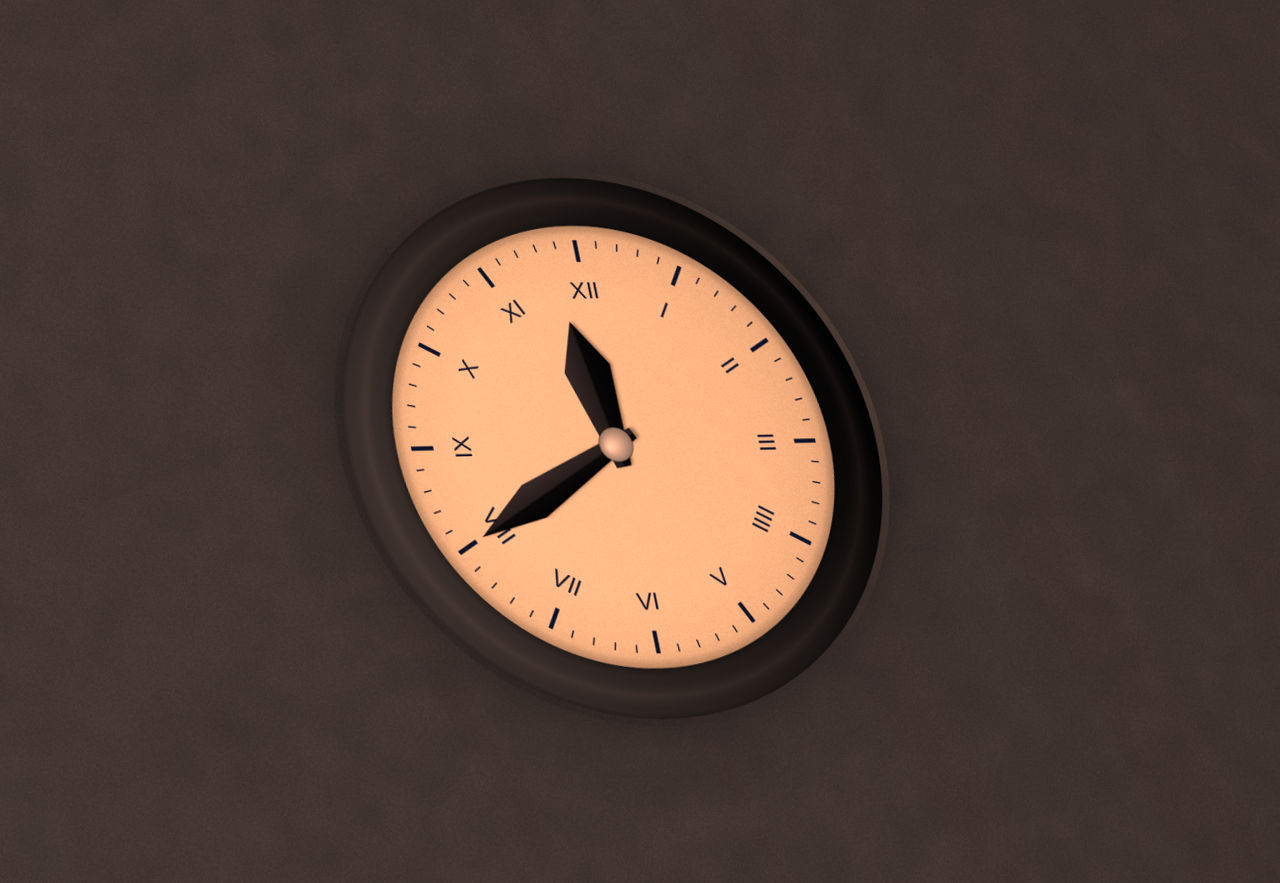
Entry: h=11 m=40
